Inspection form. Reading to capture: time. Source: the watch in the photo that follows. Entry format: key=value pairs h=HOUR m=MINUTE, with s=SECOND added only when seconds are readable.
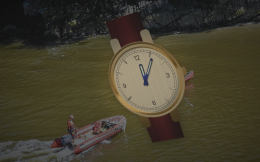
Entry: h=12 m=6
